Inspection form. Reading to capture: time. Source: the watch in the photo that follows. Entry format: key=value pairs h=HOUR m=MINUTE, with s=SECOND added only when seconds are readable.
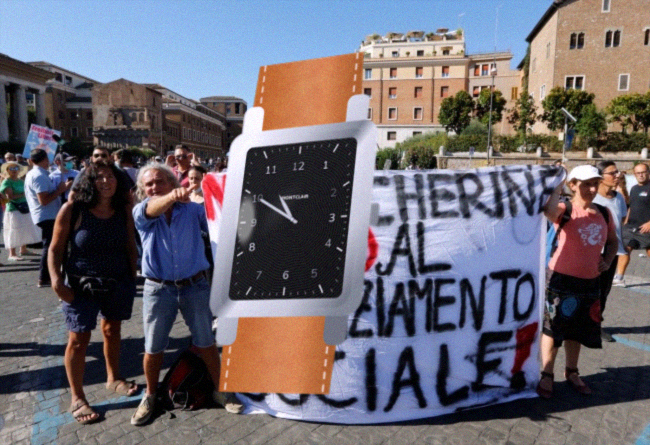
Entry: h=10 m=50
